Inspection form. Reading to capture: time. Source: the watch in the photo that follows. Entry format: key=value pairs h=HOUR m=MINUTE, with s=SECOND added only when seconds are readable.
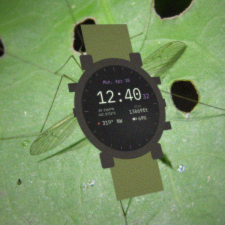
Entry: h=12 m=40
